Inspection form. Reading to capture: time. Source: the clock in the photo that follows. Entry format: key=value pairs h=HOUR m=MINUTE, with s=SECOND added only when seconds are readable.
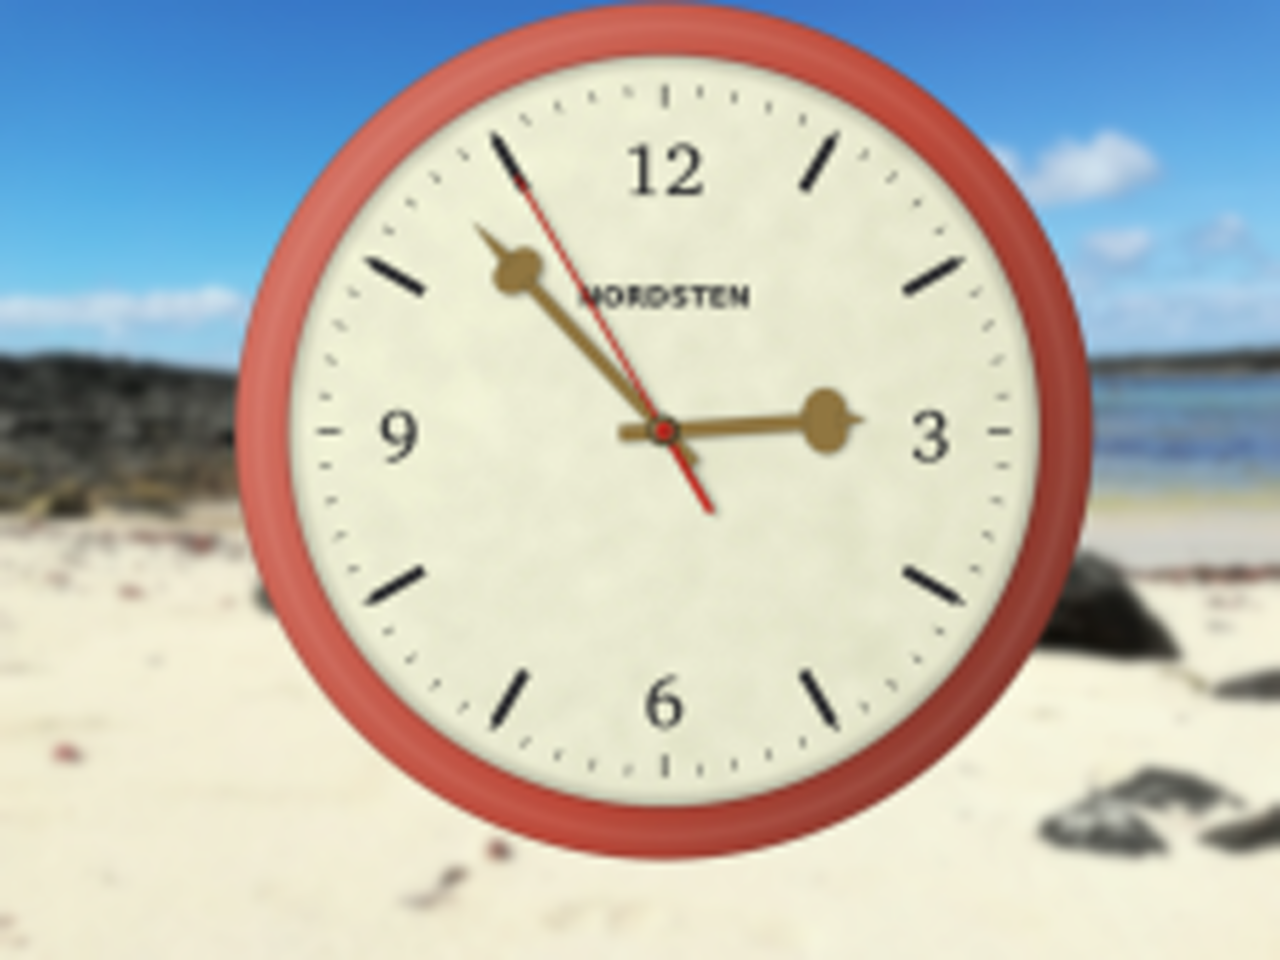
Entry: h=2 m=52 s=55
